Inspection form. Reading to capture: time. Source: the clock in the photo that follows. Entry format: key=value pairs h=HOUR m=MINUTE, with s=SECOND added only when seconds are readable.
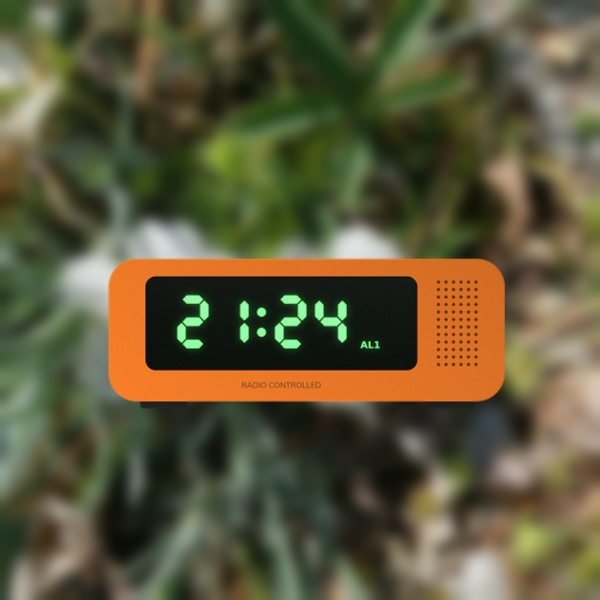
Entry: h=21 m=24
